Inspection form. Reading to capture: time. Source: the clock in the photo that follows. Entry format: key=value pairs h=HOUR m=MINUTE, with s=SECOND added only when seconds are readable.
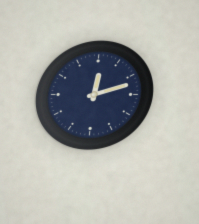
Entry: h=12 m=12
